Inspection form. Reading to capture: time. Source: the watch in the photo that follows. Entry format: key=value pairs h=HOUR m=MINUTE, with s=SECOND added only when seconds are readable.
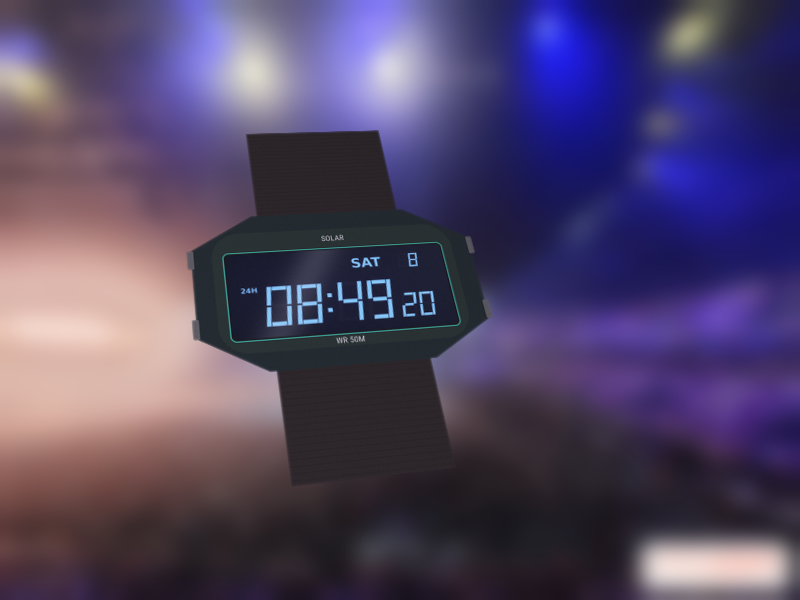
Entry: h=8 m=49 s=20
